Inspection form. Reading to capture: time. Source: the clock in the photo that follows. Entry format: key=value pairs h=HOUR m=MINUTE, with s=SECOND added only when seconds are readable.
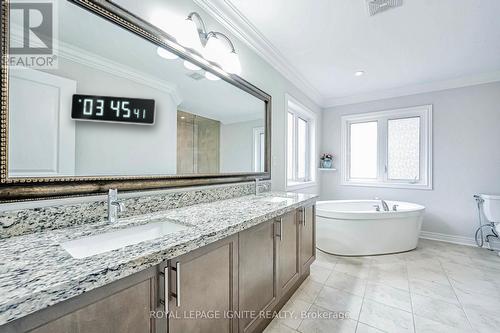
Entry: h=3 m=45 s=41
